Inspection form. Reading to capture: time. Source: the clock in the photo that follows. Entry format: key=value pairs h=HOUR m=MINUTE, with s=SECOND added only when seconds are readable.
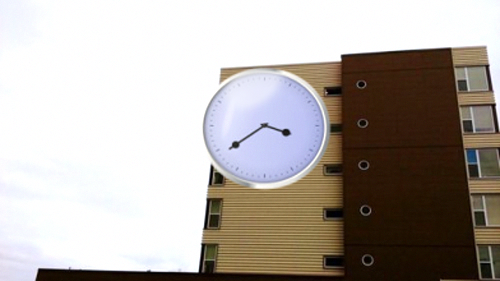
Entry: h=3 m=39
